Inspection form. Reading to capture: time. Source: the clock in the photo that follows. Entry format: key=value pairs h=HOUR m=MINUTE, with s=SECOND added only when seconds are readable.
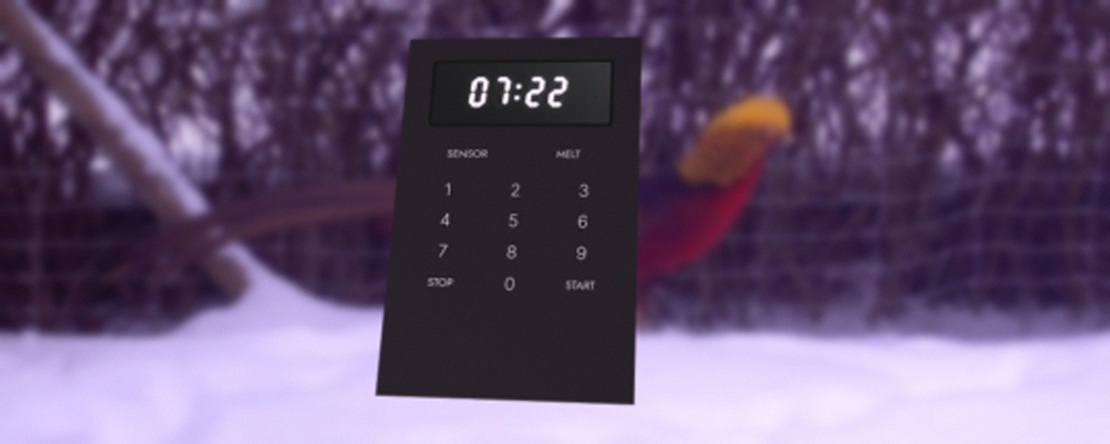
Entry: h=7 m=22
